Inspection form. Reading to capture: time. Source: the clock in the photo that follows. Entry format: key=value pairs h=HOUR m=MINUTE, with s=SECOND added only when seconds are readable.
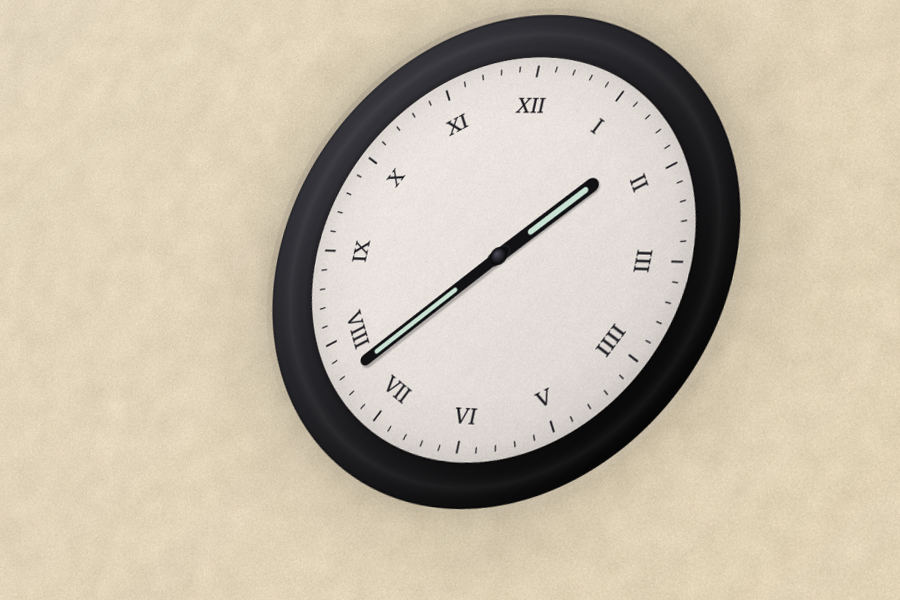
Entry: h=1 m=38
